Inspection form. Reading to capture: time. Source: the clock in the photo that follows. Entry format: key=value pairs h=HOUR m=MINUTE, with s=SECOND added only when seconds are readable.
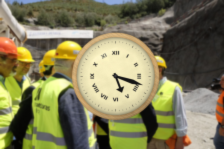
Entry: h=5 m=18
